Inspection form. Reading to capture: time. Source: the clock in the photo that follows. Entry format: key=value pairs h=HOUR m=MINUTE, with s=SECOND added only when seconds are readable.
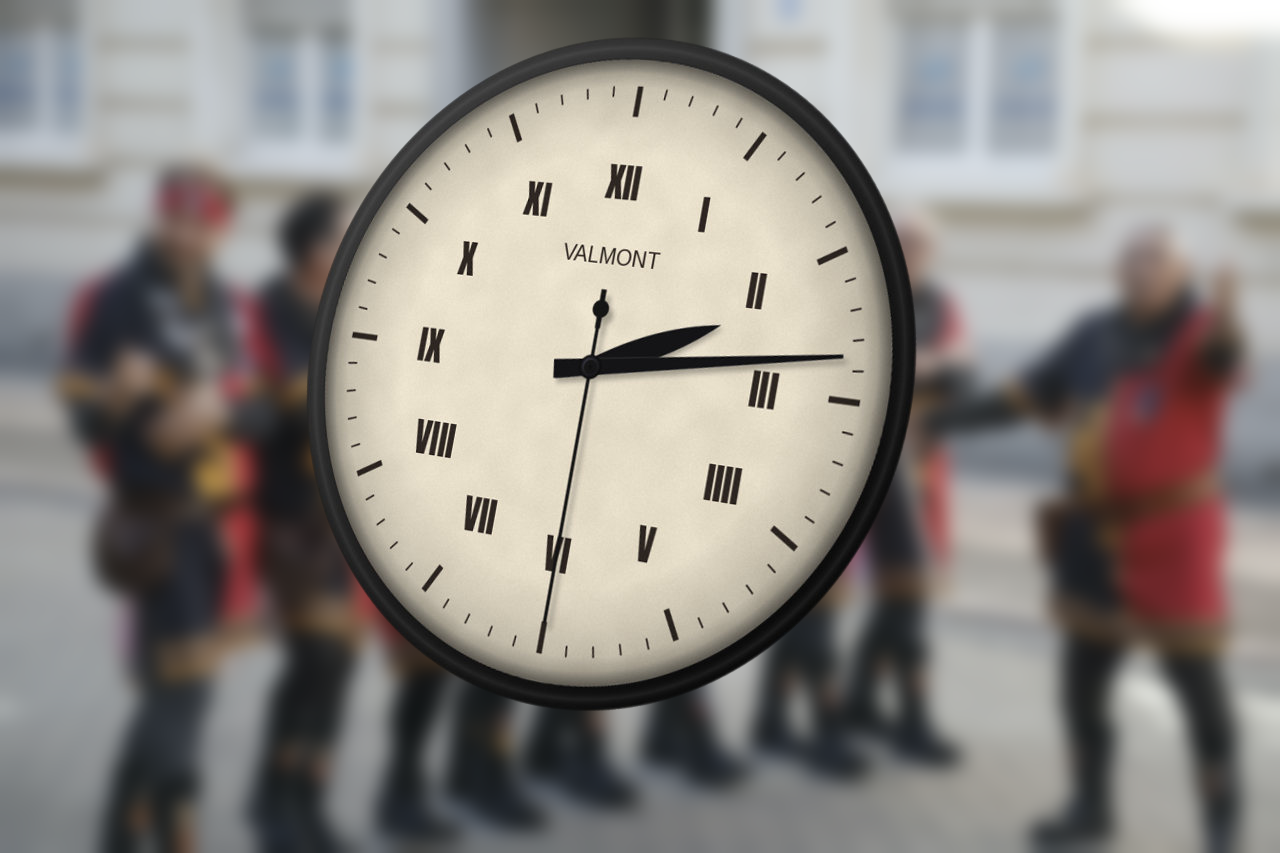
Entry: h=2 m=13 s=30
